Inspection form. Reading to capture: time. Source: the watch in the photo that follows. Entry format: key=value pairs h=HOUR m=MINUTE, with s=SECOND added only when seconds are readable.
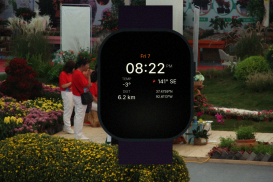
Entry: h=8 m=22
